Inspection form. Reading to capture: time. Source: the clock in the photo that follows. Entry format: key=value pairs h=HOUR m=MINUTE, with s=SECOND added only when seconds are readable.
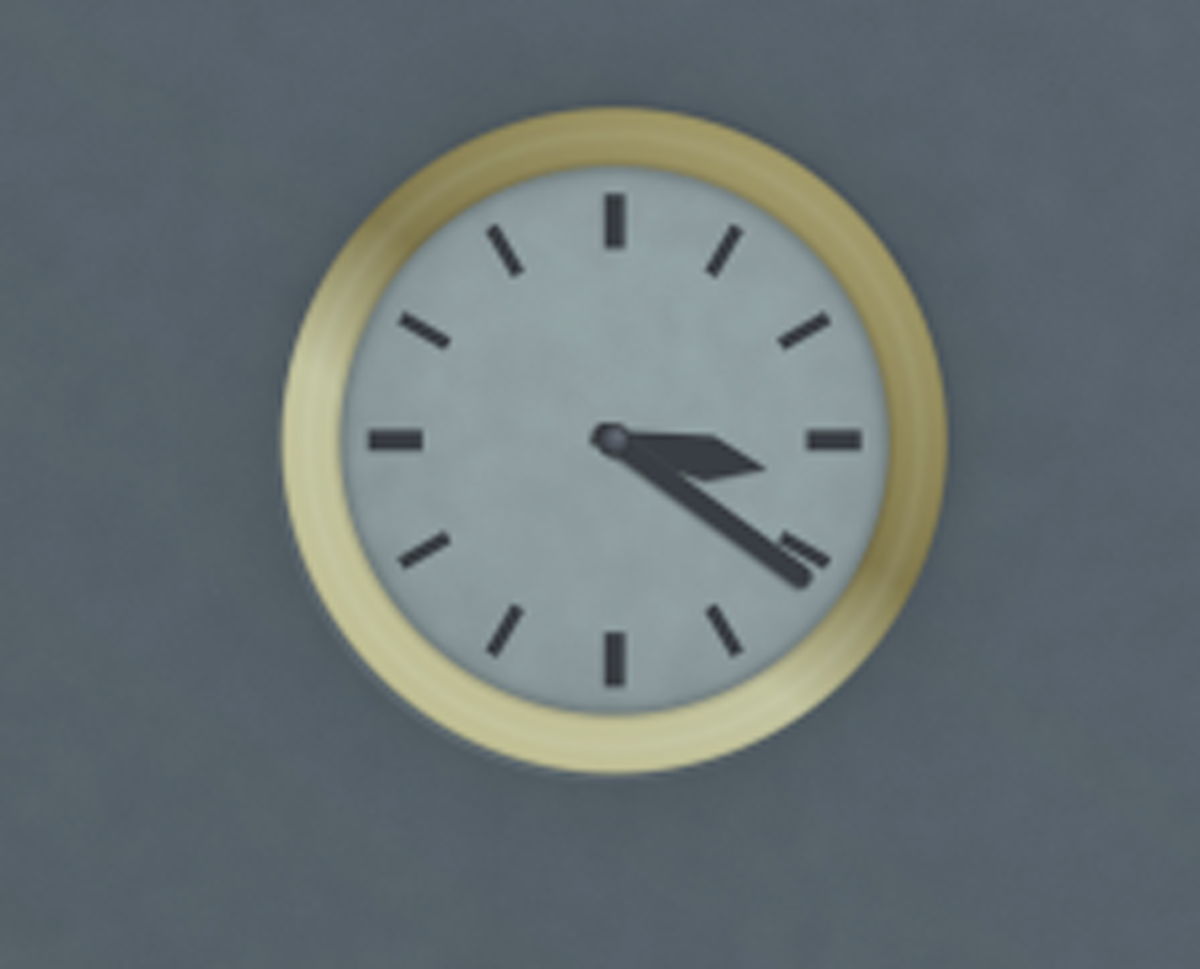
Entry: h=3 m=21
